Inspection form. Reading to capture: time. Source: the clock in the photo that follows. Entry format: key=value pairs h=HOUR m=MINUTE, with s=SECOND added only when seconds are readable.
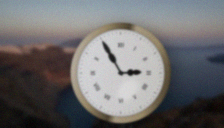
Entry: h=2 m=55
